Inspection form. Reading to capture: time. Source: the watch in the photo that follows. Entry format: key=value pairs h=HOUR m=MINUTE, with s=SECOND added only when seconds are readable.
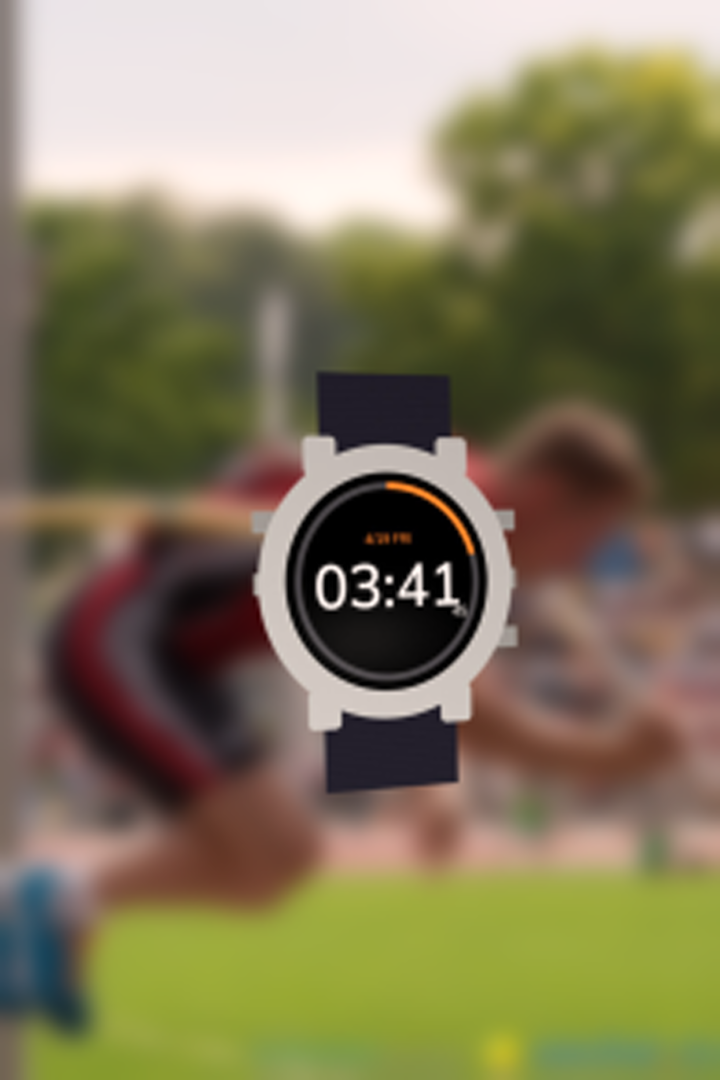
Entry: h=3 m=41
